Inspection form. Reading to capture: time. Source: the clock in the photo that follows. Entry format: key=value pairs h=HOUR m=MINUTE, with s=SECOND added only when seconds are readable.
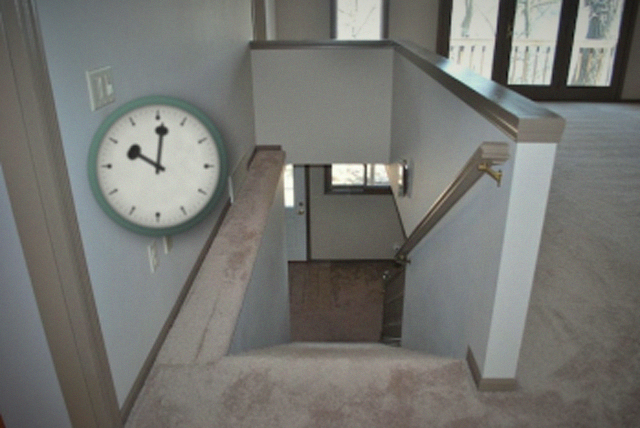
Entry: h=10 m=1
